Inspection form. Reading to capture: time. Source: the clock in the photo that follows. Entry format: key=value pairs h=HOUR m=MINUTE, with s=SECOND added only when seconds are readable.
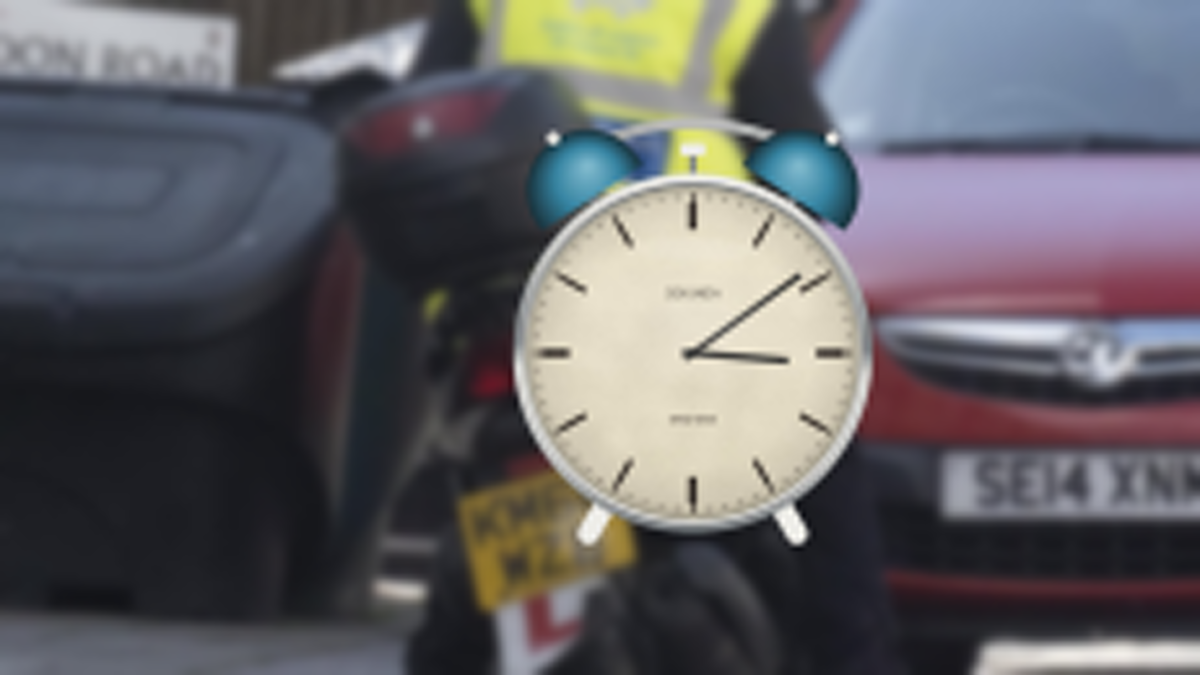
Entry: h=3 m=9
